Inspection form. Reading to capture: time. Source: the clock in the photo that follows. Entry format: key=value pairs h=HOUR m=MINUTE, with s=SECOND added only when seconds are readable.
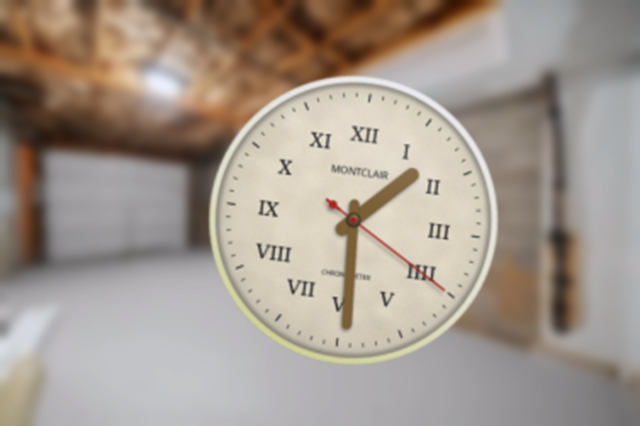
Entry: h=1 m=29 s=20
